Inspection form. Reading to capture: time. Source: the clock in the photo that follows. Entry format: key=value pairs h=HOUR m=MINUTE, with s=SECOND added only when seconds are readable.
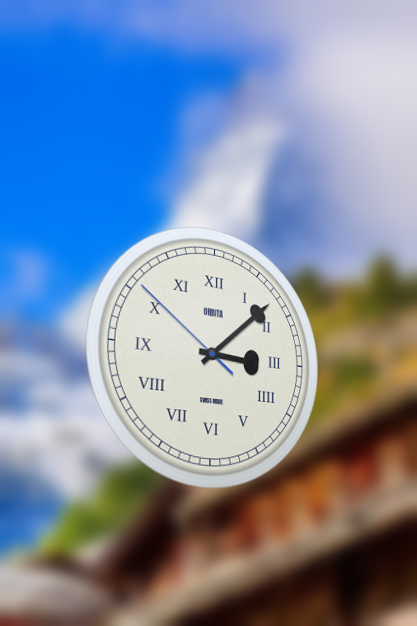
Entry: h=3 m=7 s=51
